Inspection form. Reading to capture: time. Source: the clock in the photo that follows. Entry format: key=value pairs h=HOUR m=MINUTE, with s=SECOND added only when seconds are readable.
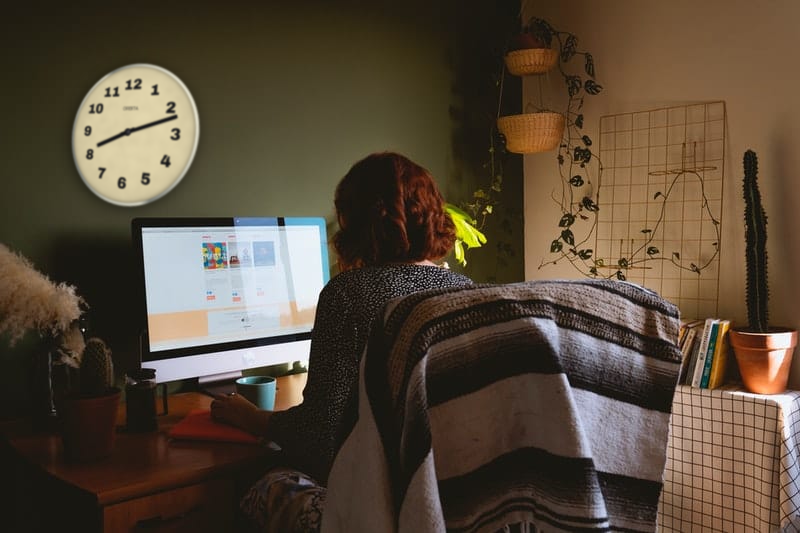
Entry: h=8 m=12
